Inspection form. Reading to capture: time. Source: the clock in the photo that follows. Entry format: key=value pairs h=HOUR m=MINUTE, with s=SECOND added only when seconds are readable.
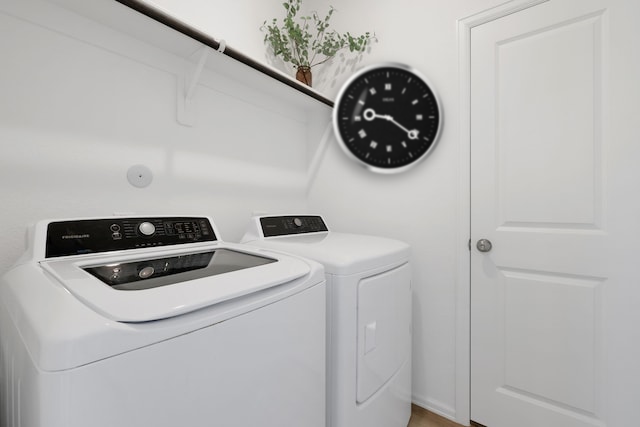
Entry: h=9 m=21
